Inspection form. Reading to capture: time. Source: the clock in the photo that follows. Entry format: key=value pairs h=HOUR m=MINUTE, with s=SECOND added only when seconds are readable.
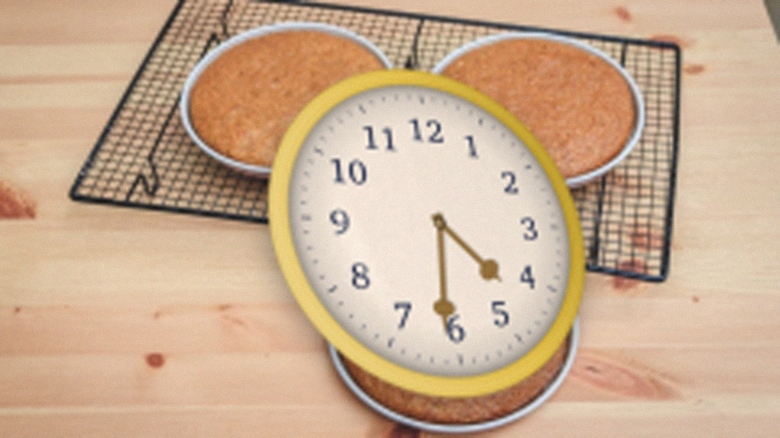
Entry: h=4 m=31
